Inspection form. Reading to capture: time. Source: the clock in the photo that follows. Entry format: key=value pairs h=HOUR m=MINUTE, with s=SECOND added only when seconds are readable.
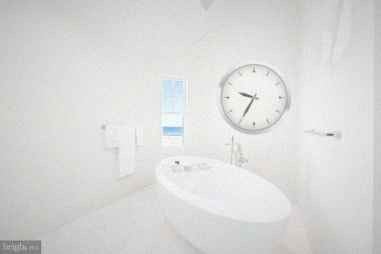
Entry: h=9 m=35
